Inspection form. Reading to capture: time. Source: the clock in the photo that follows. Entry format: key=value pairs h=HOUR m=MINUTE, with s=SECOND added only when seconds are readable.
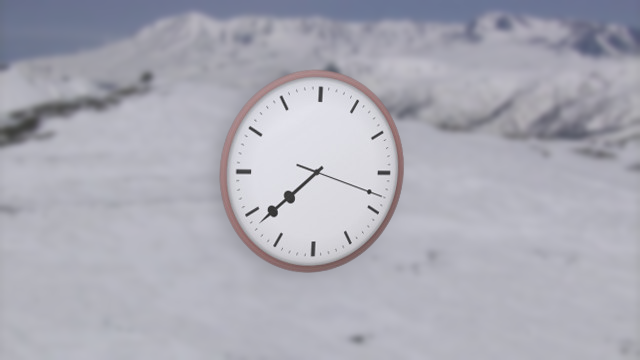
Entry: h=7 m=38 s=18
